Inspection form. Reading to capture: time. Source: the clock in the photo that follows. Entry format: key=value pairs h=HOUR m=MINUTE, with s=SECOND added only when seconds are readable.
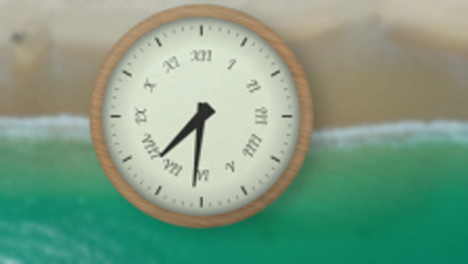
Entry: h=7 m=31
